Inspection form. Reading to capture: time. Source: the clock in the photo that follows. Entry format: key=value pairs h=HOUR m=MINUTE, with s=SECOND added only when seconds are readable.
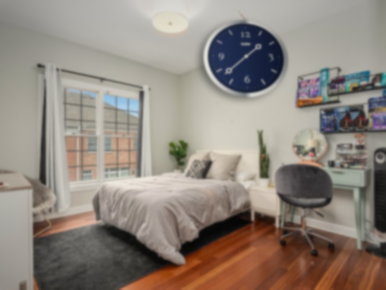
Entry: h=1 m=38
